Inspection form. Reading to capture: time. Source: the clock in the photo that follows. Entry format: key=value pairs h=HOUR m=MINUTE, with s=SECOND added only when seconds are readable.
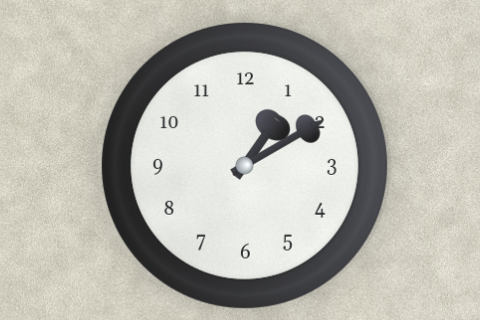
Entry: h=1 m=10
